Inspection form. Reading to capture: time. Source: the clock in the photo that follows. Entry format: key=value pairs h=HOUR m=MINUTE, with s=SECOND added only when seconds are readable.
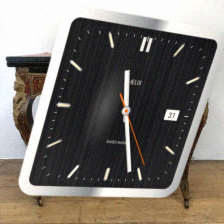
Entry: h=11 m=26 s=24
